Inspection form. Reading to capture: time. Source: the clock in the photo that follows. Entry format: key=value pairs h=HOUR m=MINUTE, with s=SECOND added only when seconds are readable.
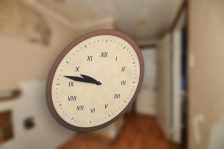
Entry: h=9 m=47
